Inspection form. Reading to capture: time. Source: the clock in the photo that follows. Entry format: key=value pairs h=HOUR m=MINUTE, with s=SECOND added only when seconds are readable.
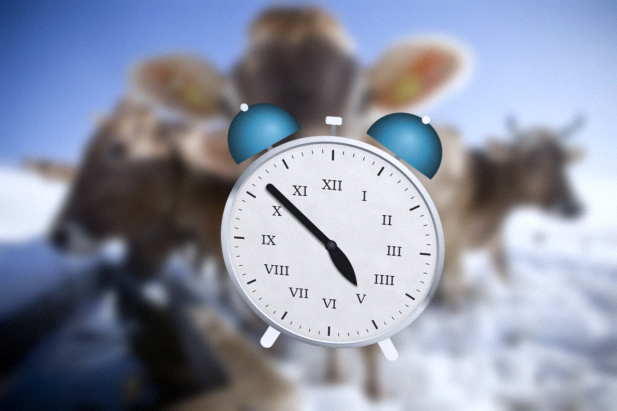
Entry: h=4 m=52
